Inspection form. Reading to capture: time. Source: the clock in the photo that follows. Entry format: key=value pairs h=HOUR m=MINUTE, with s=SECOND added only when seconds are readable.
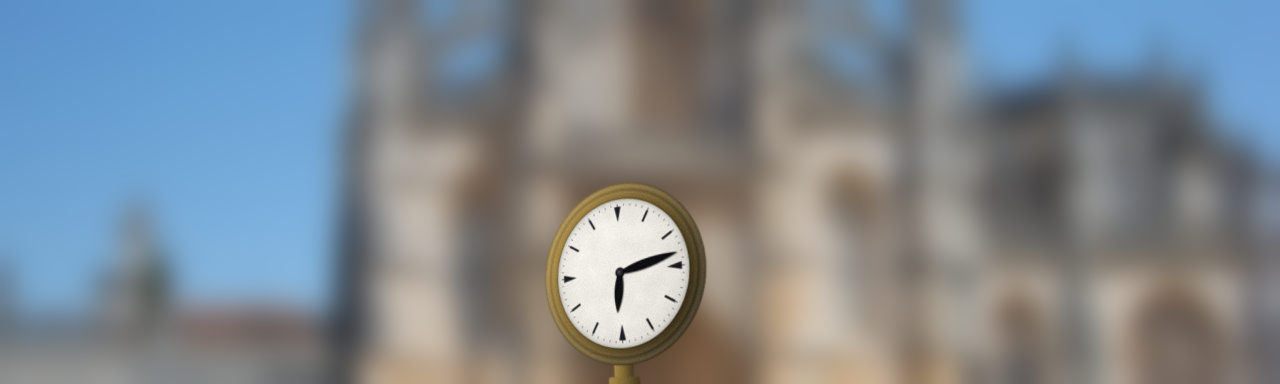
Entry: h=6 m=13
